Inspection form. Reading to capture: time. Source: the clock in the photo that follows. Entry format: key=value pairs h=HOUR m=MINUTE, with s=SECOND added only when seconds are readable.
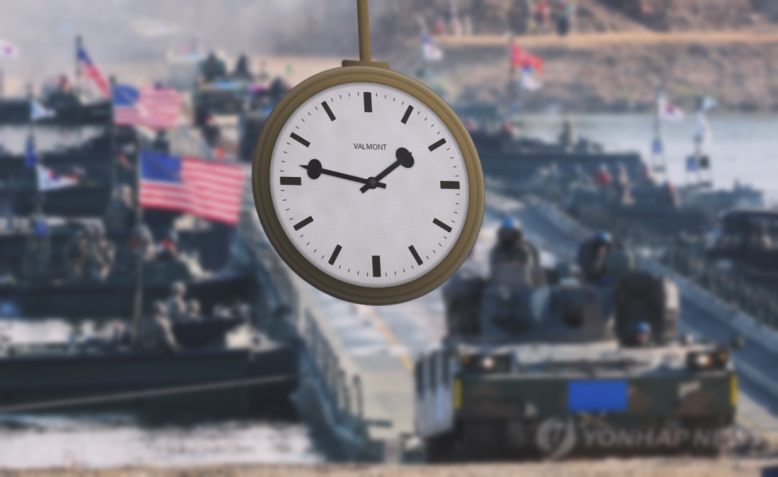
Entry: h=1 m=47
